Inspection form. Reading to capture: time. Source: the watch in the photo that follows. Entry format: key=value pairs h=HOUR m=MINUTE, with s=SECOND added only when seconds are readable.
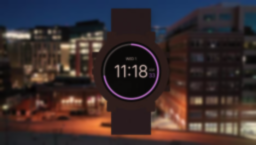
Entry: h=11 m=18
